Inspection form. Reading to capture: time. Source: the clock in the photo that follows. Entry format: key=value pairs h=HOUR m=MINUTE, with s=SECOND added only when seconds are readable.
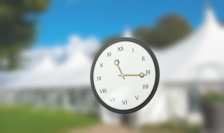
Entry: h=11 m=16
